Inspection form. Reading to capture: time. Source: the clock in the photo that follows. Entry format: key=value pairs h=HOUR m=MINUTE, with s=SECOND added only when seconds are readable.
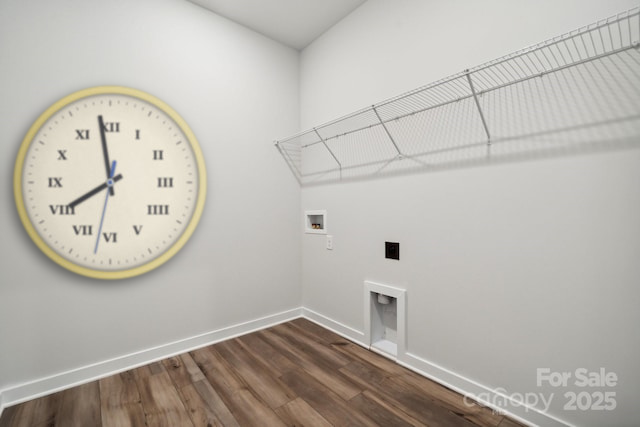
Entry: h=7 m=58 s=32
